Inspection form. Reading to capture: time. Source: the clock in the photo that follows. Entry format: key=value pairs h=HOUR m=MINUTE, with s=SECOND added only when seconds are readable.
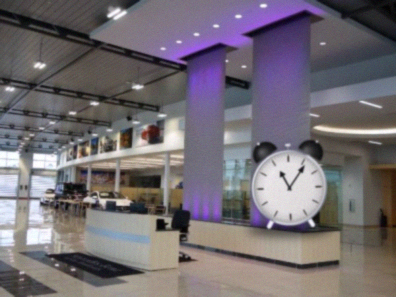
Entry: h=11 m=6
